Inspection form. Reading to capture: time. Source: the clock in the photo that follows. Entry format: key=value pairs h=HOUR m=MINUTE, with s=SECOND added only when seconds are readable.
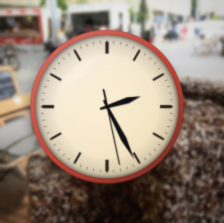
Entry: h=2 m=25 s=28
